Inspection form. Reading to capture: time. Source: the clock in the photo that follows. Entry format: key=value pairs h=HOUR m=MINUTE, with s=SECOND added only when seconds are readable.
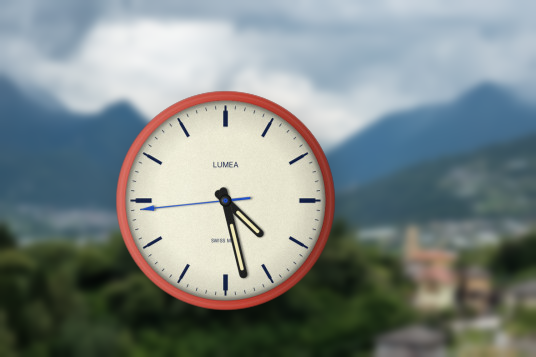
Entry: h=4 m=27 s=44
